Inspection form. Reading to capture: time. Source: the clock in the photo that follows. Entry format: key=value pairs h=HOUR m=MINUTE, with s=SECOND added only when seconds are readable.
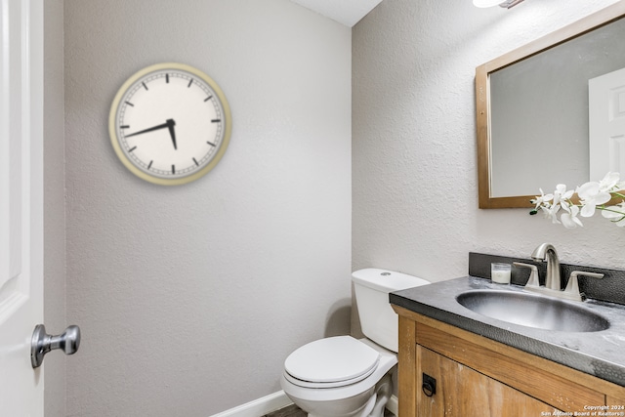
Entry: h=5 m=43
